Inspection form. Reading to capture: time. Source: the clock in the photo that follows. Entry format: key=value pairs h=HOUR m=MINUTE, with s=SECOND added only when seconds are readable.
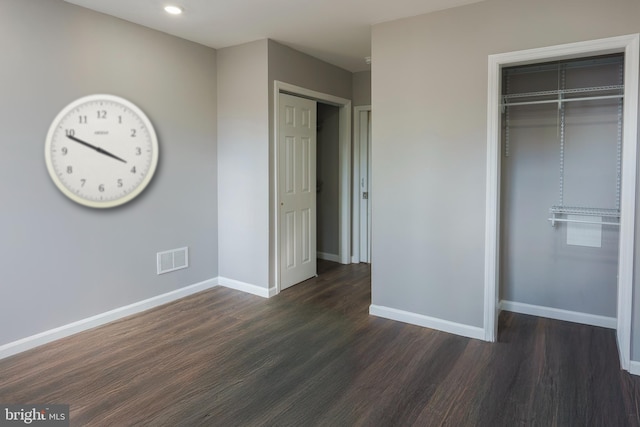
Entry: h=3 m=49
